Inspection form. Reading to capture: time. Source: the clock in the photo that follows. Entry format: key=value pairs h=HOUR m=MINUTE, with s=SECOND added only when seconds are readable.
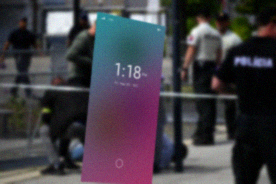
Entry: h=1 m=18
